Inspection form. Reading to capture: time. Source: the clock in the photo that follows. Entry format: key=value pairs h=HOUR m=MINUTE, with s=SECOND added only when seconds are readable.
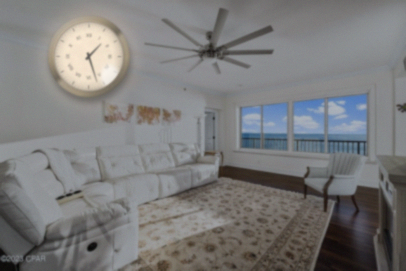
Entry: h=1 m=27
